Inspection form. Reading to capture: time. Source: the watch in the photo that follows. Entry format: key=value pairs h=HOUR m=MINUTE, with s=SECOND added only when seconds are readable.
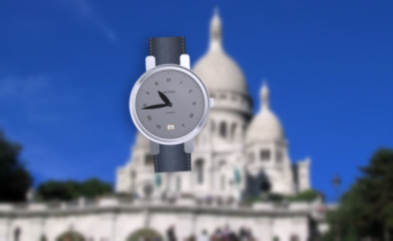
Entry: h=10 m=44
